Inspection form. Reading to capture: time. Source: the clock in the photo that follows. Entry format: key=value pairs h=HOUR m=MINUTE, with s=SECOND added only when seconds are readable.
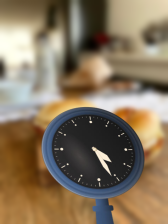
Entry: h=4 m=26
